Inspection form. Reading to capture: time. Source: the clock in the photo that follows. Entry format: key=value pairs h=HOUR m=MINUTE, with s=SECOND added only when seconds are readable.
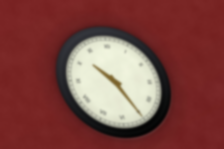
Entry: h=10 m=25
